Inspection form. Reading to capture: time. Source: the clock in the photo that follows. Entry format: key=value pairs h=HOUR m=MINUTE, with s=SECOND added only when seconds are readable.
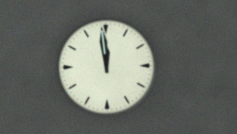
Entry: h=11 m=59
